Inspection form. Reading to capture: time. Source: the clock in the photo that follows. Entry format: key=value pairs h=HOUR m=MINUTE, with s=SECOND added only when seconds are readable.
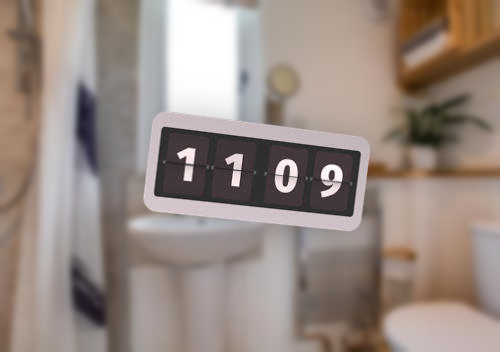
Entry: h=11 m=9
